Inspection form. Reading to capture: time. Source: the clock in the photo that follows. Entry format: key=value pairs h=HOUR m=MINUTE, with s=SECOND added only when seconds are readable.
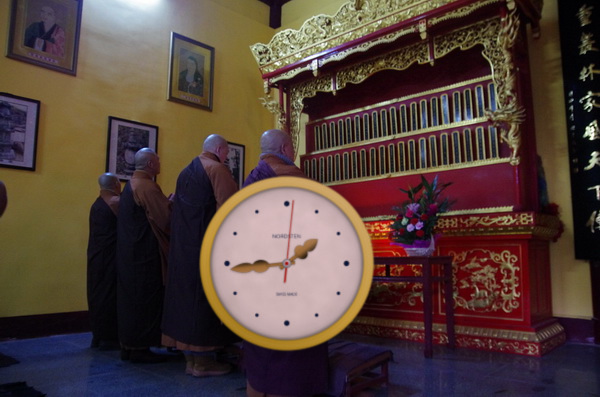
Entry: h=1 m=44 s=1
